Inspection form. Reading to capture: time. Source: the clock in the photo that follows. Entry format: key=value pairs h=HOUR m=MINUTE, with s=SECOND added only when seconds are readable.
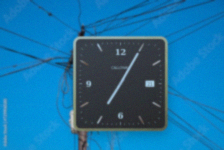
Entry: h=7 m=5
